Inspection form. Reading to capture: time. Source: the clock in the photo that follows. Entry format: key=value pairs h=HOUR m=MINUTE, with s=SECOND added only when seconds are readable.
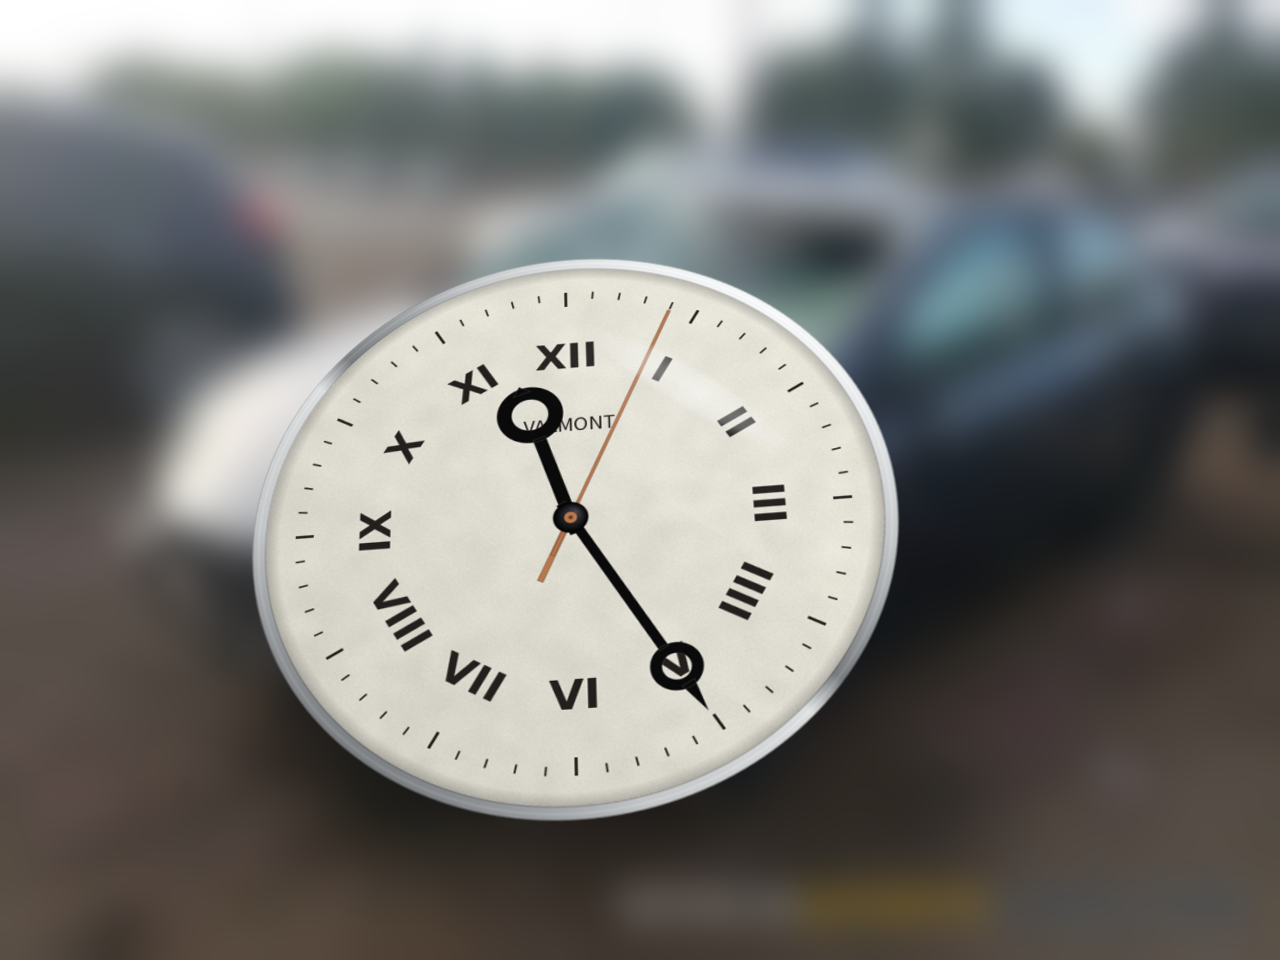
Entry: h=11 m=25 s=4
